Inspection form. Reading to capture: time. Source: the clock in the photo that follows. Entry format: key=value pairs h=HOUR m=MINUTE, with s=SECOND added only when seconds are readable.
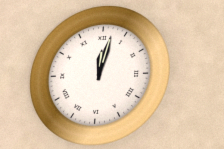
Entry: h=12 m=2
